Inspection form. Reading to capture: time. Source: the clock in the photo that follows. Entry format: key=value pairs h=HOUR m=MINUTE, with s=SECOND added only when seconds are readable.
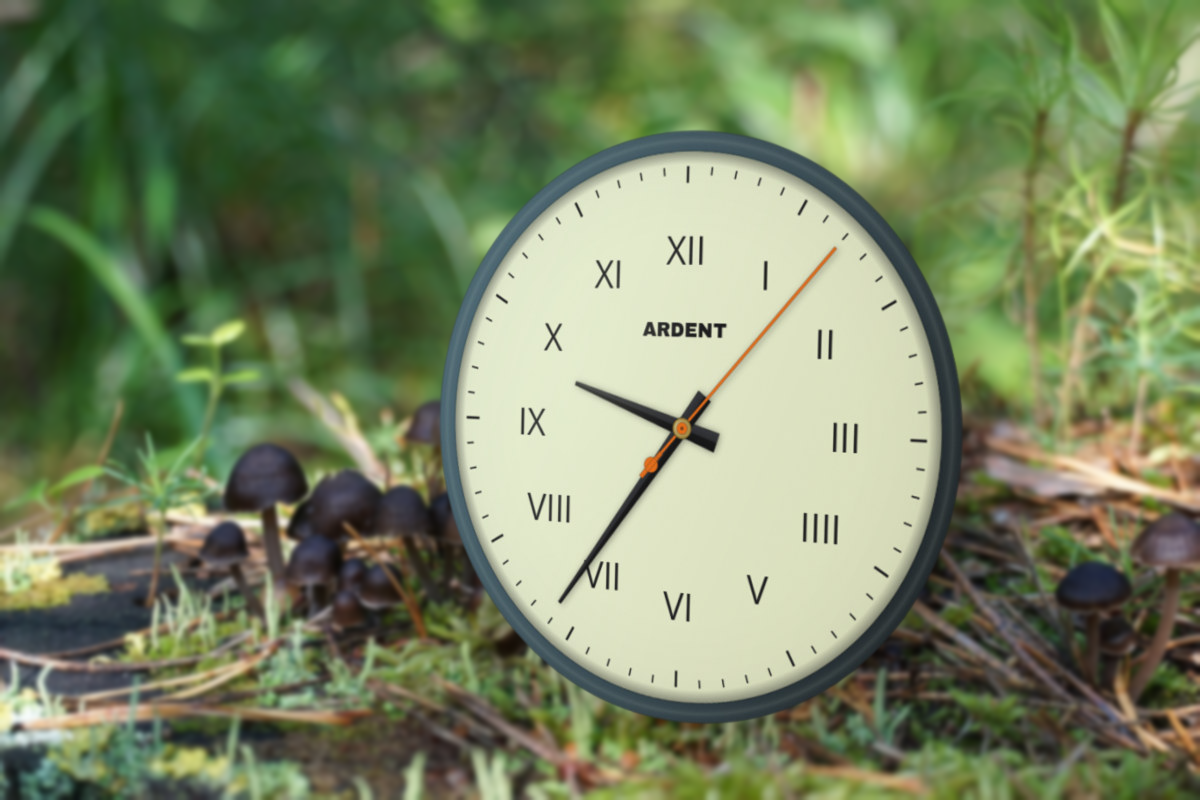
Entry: h=9 m=36 s=7
